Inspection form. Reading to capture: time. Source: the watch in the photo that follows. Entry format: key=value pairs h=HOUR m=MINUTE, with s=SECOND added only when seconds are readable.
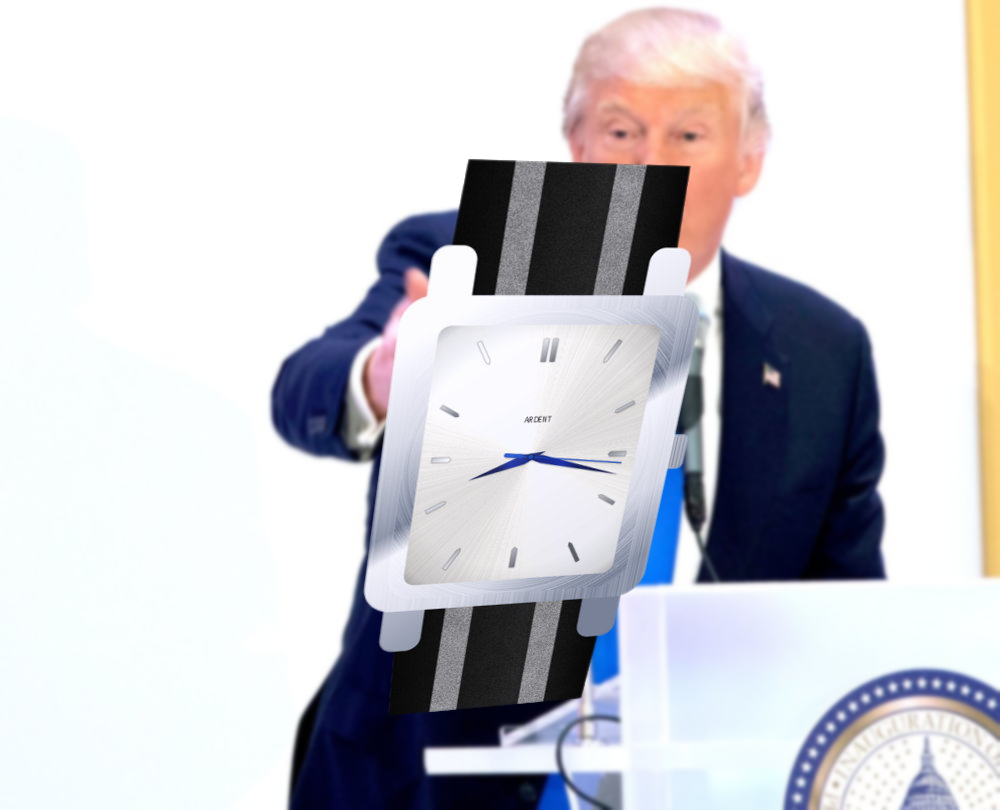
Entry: h=8 m=17 s=16
